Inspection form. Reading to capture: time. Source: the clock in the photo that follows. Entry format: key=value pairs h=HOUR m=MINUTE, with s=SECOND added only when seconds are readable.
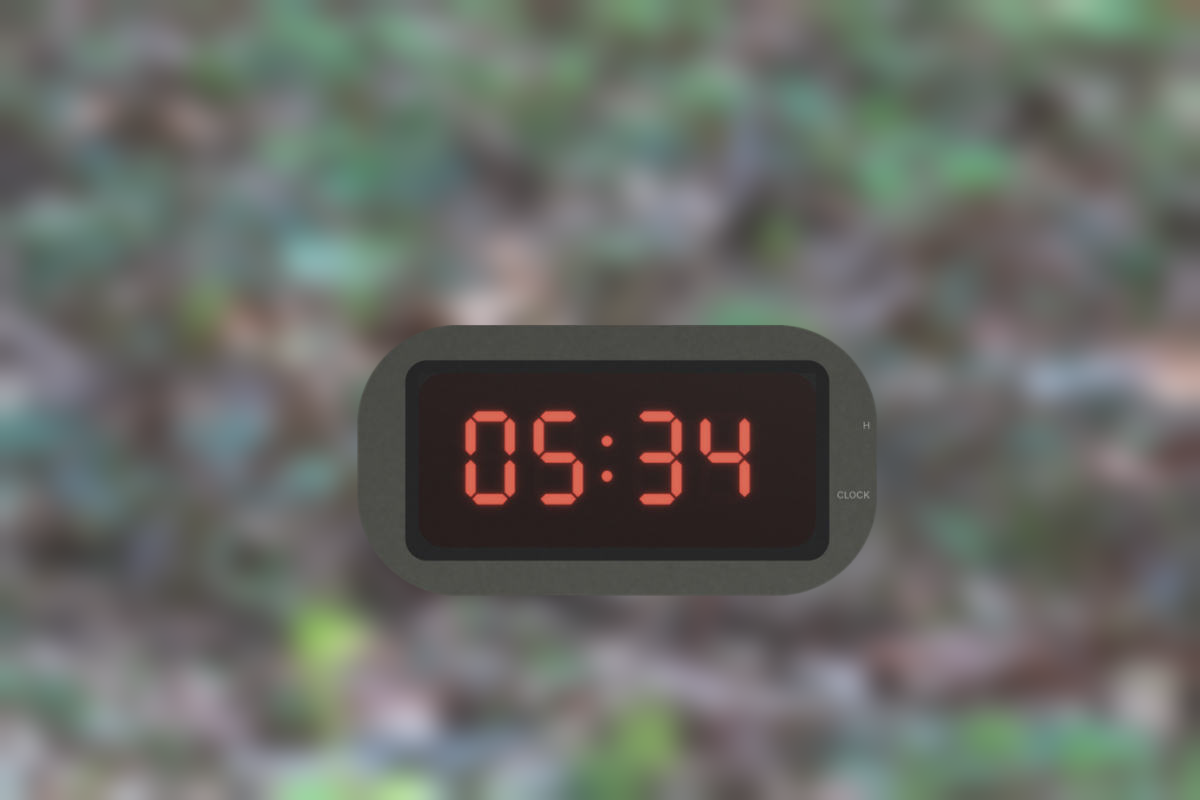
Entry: h=5 m=34
